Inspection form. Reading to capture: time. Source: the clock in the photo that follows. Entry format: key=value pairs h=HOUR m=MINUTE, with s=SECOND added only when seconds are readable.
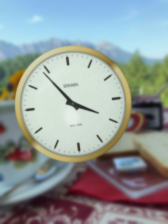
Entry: h=3 m=54
